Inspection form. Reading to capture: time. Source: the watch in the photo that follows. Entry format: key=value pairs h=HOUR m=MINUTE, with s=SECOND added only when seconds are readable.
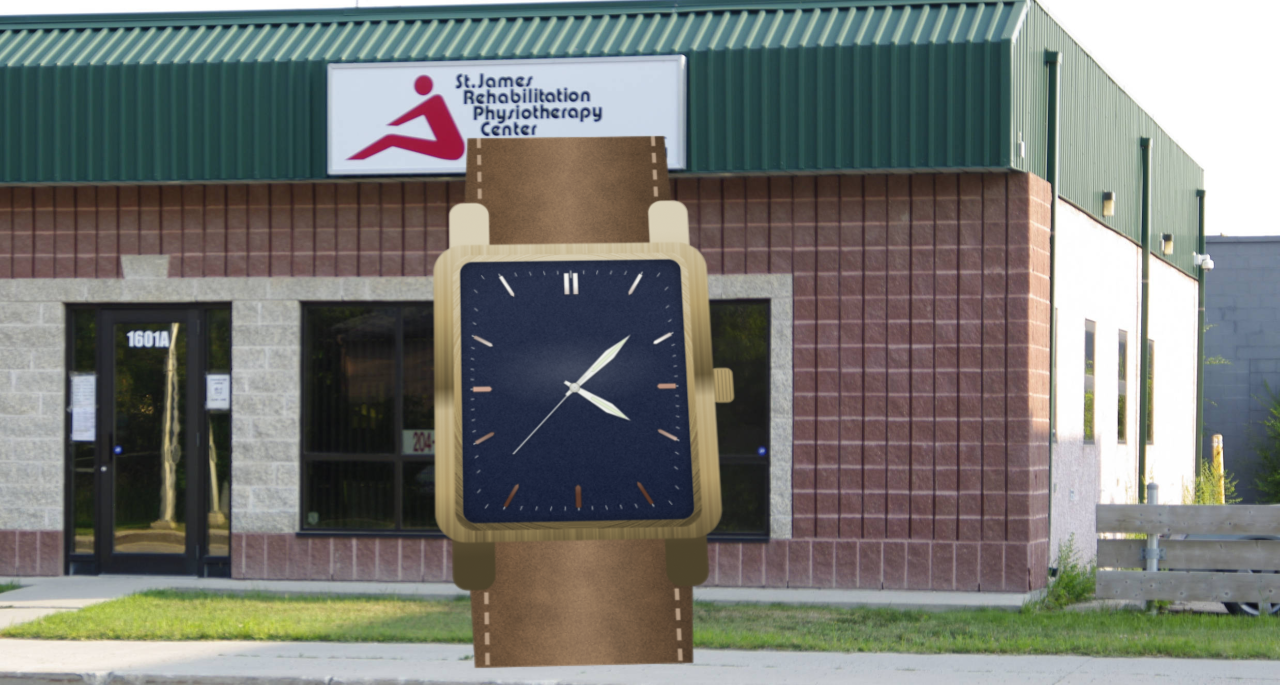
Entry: h=4 m=7 s=37
